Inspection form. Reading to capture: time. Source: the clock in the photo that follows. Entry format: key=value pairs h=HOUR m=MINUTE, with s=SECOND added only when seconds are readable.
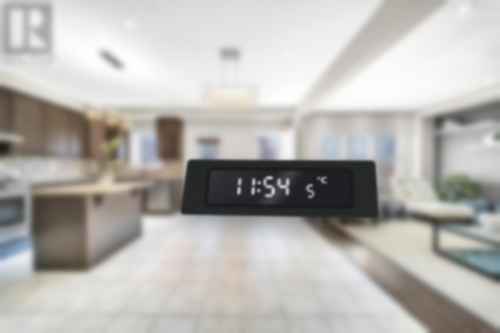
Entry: h=11 m=54
